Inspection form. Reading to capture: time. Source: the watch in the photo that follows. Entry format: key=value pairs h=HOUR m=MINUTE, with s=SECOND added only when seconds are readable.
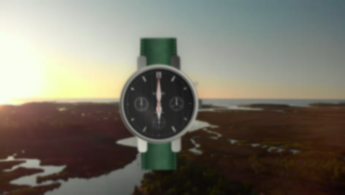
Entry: h=6 m=0
